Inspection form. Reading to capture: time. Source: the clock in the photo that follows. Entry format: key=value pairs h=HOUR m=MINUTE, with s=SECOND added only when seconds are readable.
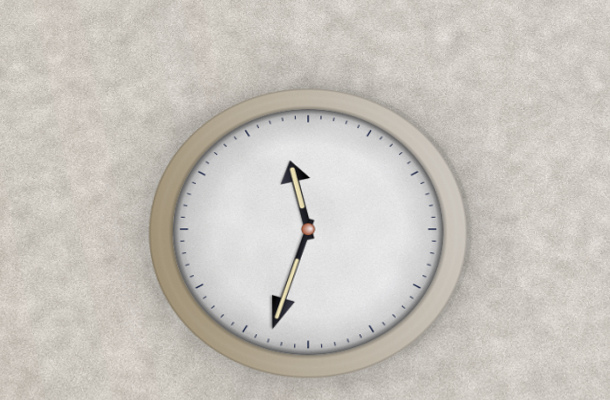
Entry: h=11 m=33
